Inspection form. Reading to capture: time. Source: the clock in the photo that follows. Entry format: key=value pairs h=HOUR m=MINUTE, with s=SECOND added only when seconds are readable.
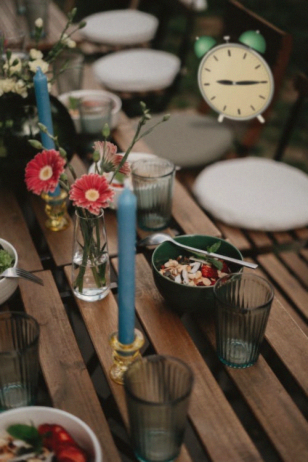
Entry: h=9 m=15
